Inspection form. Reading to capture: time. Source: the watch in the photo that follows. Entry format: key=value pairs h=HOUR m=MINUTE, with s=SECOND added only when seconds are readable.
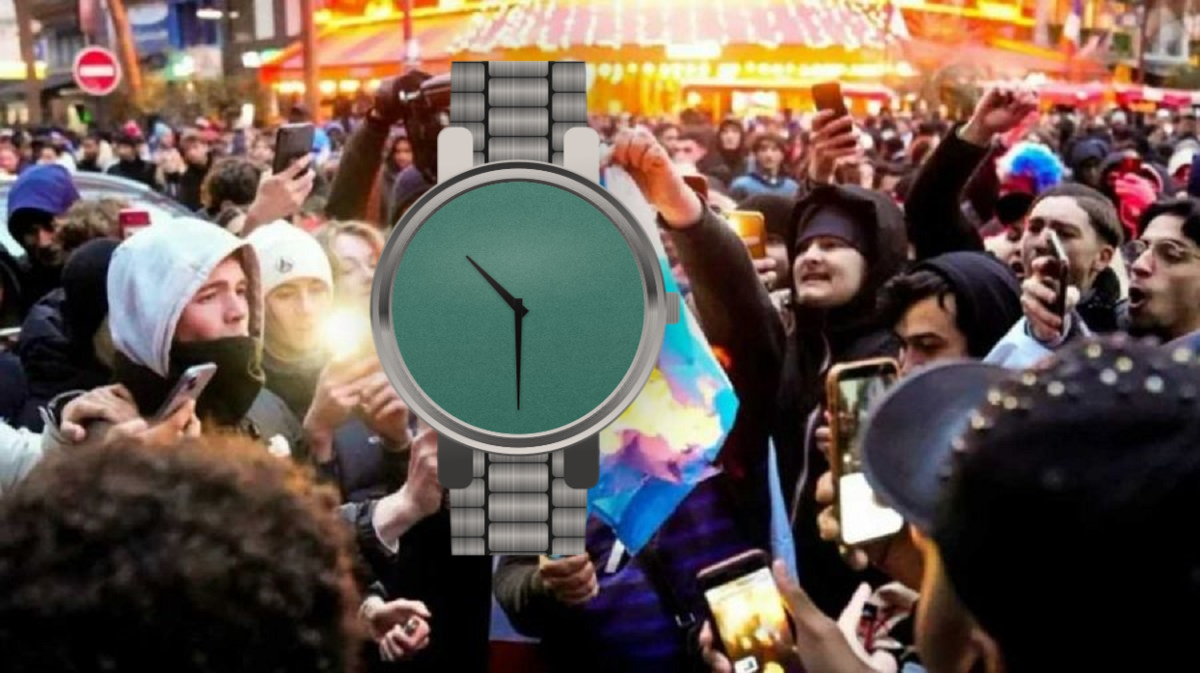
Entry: h=10 m=30
